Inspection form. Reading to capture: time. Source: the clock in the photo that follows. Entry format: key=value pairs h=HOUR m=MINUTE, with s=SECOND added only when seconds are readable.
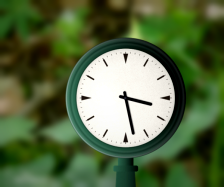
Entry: h=3 m=28
